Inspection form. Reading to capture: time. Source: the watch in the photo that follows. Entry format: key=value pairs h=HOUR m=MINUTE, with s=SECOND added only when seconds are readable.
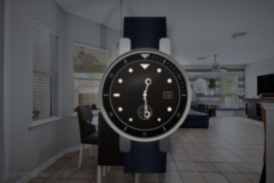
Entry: h=12 m=29
